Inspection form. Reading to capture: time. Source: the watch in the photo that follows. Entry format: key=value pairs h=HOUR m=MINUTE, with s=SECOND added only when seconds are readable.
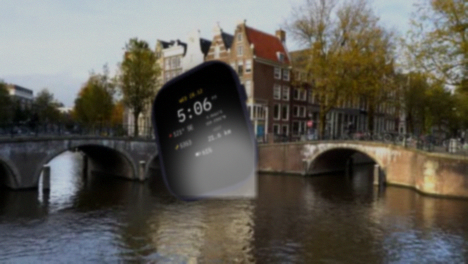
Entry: h=5 m=6
